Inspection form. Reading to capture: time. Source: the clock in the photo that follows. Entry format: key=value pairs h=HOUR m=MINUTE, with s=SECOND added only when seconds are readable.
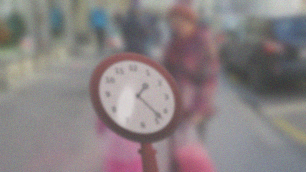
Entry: h=1 m=23
